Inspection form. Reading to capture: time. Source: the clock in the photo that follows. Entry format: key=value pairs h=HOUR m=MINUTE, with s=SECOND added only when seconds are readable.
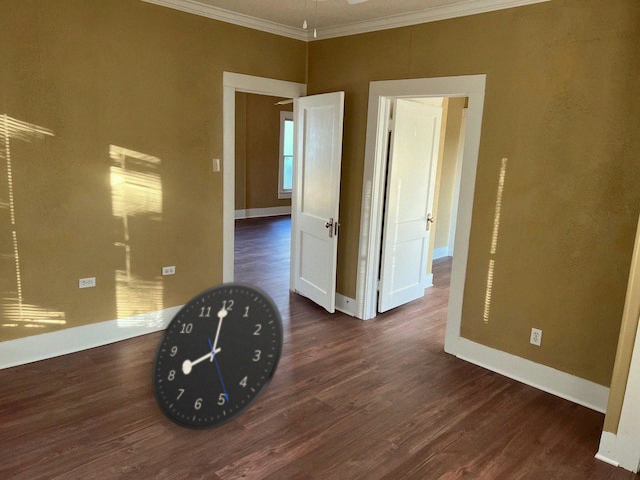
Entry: h=7 m=59 s=24
